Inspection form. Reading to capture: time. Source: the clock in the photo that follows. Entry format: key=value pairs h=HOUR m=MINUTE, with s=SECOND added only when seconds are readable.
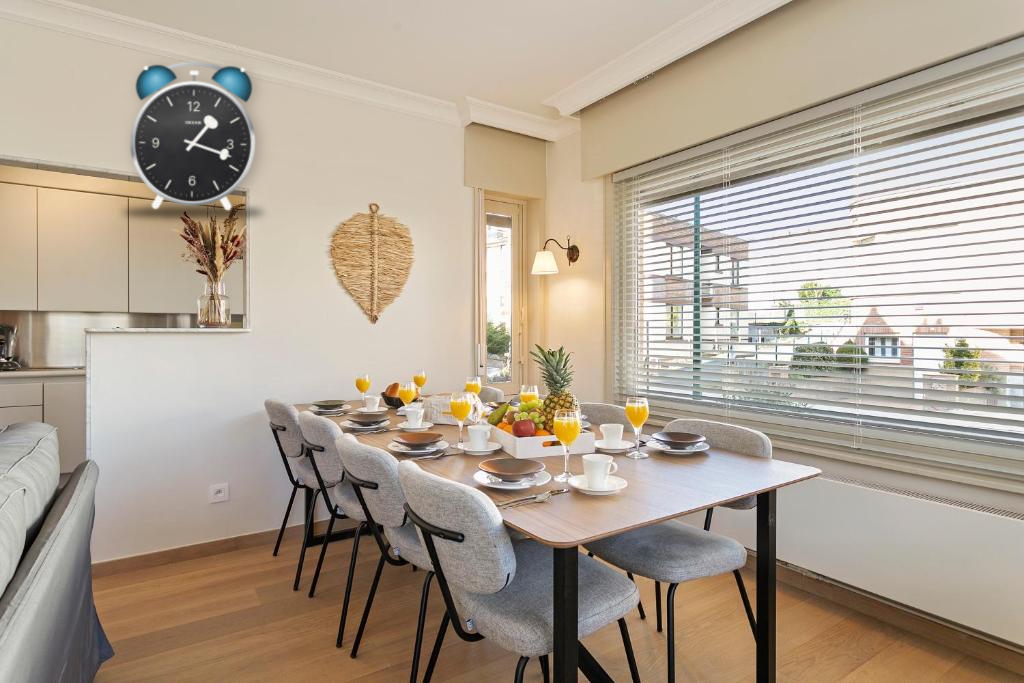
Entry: h=1 m=18
